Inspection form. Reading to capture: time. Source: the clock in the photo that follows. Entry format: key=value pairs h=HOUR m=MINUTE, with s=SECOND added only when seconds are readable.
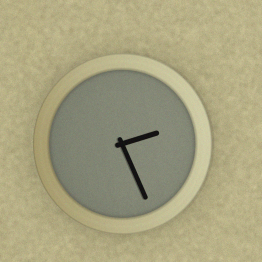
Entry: h=2 m=26
